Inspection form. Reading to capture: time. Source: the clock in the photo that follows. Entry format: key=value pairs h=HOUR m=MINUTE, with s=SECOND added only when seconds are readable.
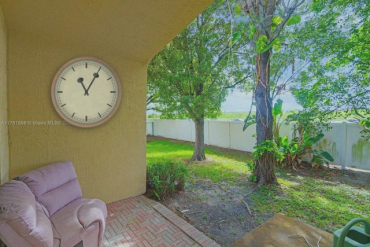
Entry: h=11 m=5
